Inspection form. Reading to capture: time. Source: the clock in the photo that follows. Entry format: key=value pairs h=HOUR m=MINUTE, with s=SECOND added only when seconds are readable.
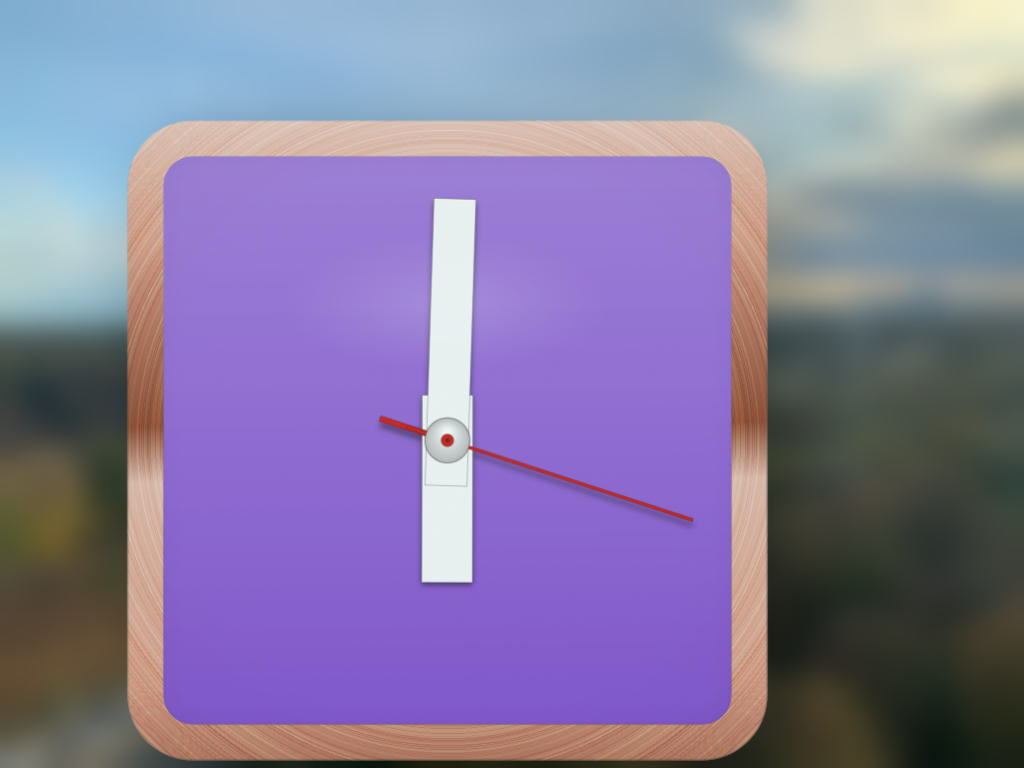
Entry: h=6 m=0 s=18
